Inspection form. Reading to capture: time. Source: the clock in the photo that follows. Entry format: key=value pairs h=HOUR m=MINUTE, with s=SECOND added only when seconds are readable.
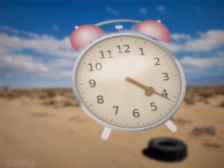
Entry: h=4 m=21
